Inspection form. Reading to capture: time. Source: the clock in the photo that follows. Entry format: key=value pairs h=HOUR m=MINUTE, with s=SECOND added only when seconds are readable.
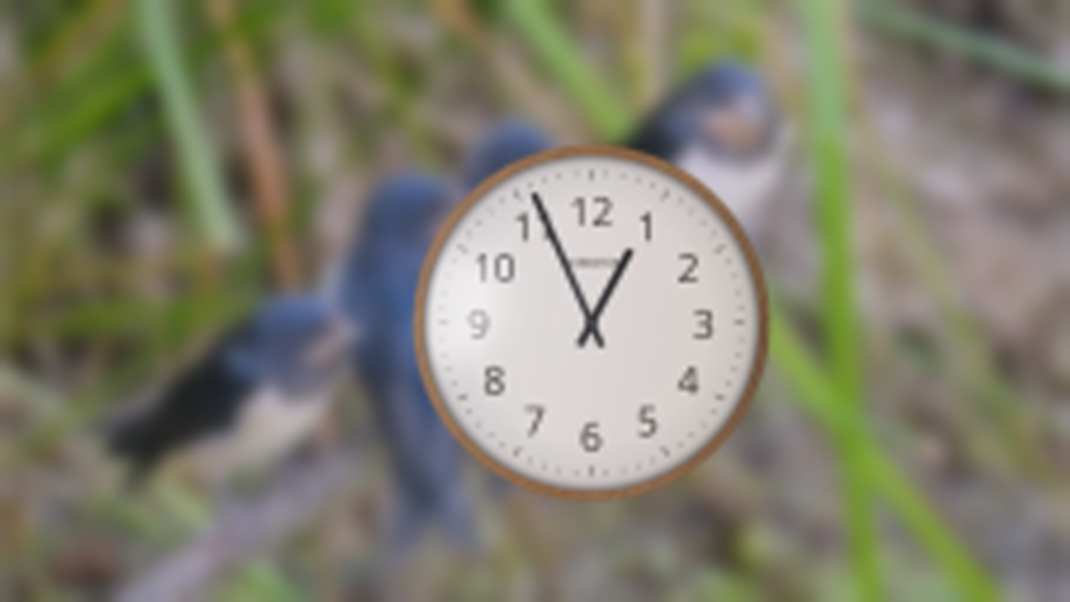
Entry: h=12 m=56
